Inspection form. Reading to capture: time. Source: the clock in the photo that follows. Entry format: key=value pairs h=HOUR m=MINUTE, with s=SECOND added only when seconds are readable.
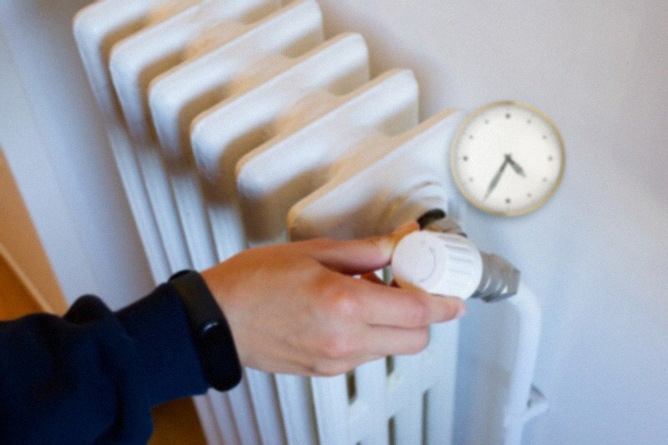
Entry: h=4 m=35
